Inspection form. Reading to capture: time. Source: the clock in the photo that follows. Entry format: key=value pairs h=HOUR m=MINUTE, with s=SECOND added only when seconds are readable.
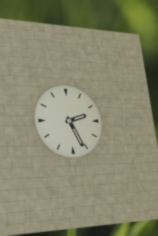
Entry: h=2 m=26
